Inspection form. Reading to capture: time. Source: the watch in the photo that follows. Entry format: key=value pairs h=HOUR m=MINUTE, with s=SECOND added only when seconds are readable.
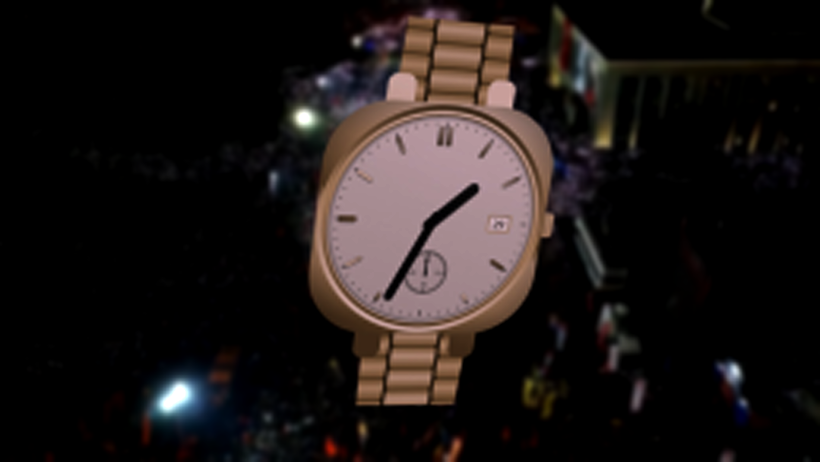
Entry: h=1 m=34
